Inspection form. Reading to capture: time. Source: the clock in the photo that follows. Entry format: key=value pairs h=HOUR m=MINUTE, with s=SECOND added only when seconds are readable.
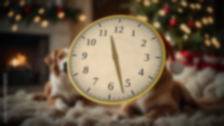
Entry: h=11 m=27
